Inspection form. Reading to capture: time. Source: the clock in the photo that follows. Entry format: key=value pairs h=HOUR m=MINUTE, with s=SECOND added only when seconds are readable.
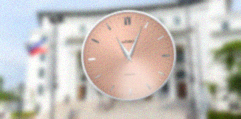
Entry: h=11 m=4
